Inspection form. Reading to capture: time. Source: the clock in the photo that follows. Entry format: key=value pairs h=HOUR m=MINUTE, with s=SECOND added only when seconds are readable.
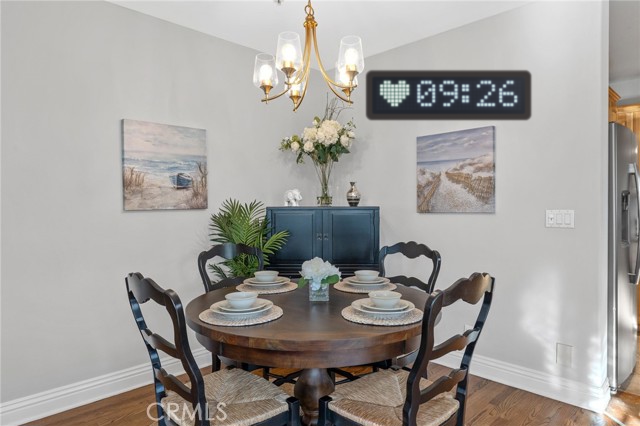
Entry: h=9 m=26
